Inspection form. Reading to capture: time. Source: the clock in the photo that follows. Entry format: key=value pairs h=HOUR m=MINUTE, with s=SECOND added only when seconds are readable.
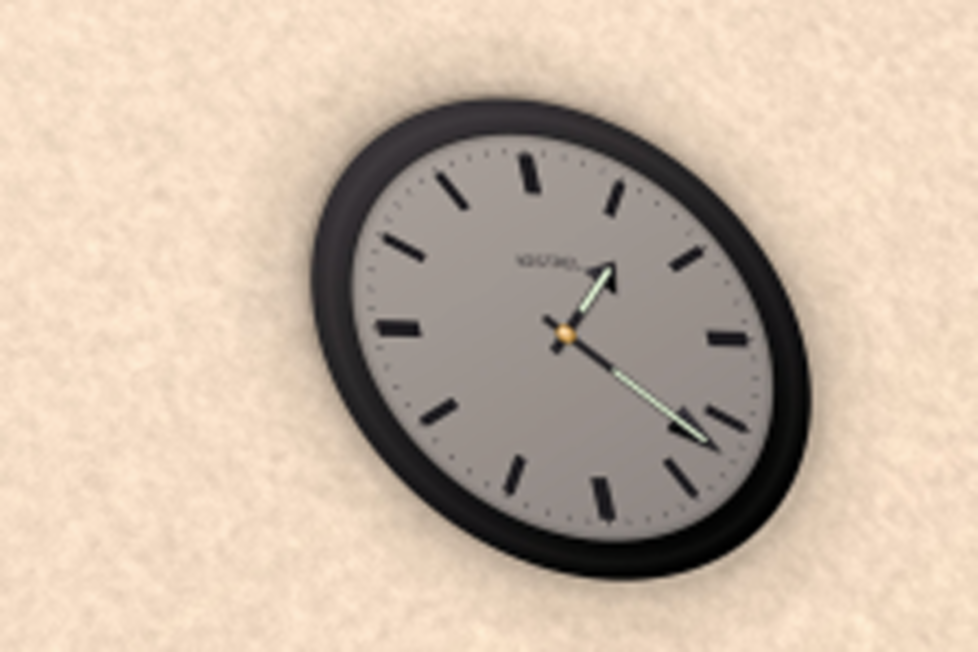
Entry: h=1 m=22
